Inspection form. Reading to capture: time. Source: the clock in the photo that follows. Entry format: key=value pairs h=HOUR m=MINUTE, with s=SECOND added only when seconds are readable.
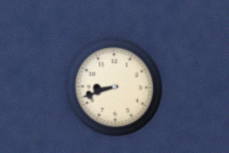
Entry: h=8 m=42
